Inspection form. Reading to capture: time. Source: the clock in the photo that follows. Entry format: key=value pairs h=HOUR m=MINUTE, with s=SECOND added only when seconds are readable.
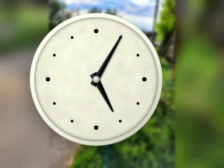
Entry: h=5 m=5
